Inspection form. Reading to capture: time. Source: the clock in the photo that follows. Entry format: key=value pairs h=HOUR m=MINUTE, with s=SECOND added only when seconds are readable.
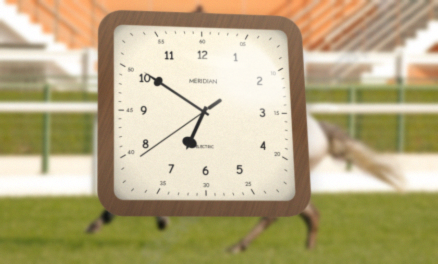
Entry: h=6 m=50 s=39
